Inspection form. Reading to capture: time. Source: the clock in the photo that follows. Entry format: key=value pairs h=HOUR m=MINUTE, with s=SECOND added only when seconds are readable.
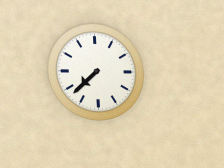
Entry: h=7 m=38
